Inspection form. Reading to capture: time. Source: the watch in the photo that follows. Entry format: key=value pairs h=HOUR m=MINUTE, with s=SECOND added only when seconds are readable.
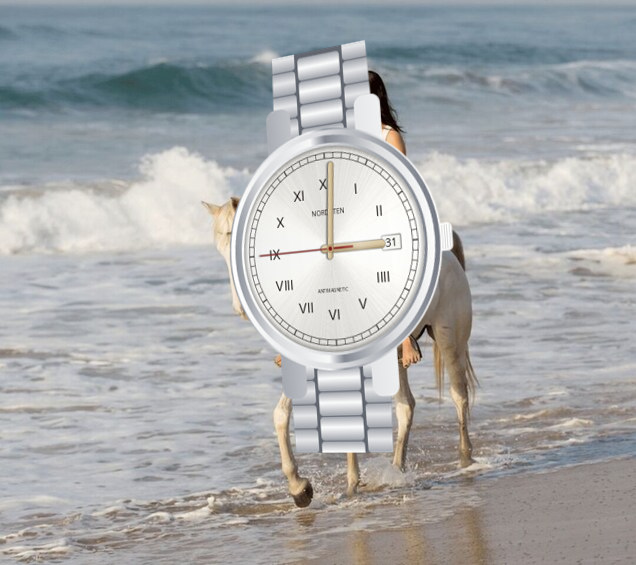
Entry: h=3 m=0 s=45
